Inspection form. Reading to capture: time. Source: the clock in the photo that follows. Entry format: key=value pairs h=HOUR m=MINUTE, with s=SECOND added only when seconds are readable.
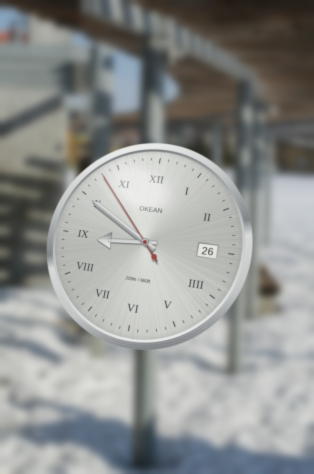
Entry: h=8 m=49 s=53
